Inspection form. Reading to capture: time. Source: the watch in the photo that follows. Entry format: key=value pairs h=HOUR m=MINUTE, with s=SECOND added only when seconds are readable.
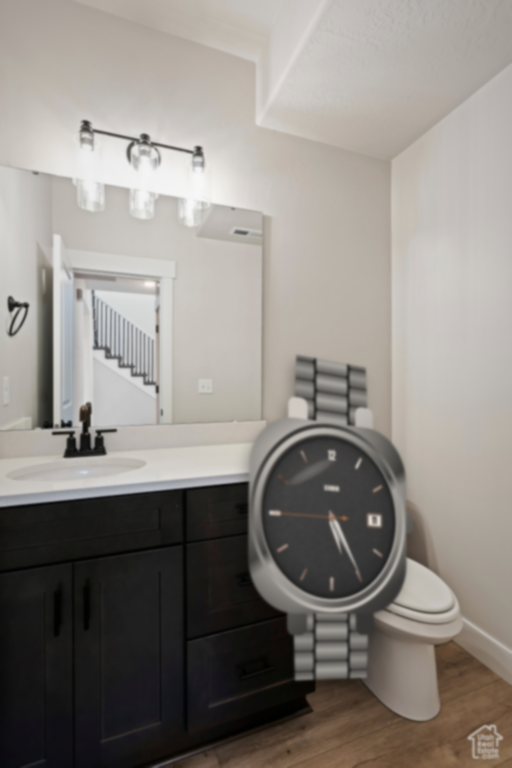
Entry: h=5 m=24 s=45
